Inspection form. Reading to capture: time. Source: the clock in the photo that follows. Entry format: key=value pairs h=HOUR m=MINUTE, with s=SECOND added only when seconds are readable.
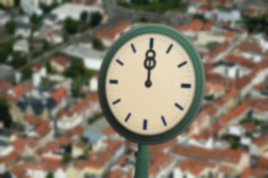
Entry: h=12 m=0
